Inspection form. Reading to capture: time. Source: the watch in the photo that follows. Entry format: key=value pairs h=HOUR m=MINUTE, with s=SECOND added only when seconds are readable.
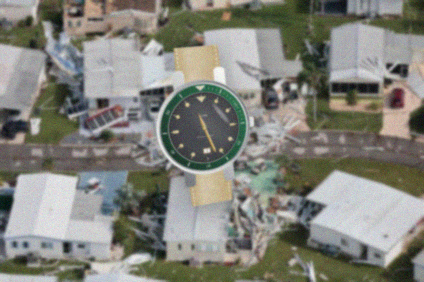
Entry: h=11 m=27
